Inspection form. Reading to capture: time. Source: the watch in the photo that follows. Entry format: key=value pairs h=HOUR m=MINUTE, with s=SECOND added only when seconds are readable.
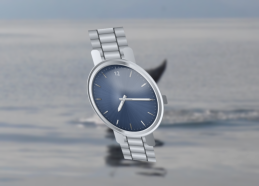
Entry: h=7 m=15
